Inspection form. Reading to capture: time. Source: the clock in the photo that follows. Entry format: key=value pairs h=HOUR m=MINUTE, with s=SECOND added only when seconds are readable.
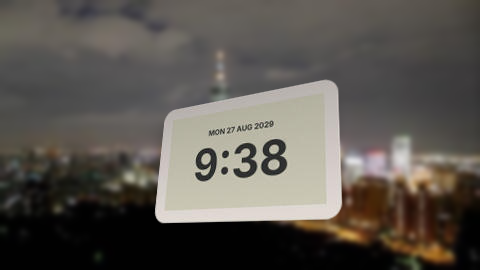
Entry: h=9 m=38
